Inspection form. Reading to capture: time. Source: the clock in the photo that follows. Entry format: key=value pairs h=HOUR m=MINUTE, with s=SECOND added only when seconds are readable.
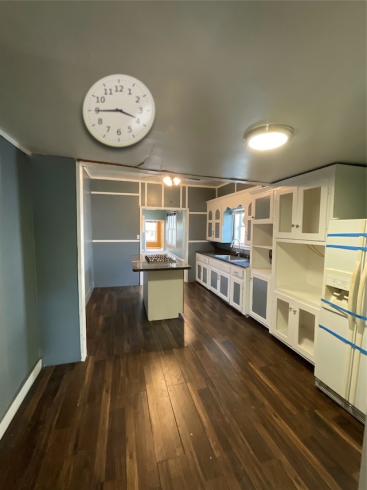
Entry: h=3 m=45
